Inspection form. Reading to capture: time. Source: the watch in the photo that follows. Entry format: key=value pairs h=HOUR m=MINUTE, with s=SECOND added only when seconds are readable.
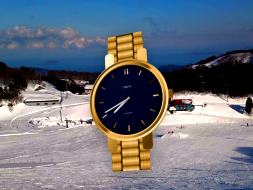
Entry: h=7 m=41
